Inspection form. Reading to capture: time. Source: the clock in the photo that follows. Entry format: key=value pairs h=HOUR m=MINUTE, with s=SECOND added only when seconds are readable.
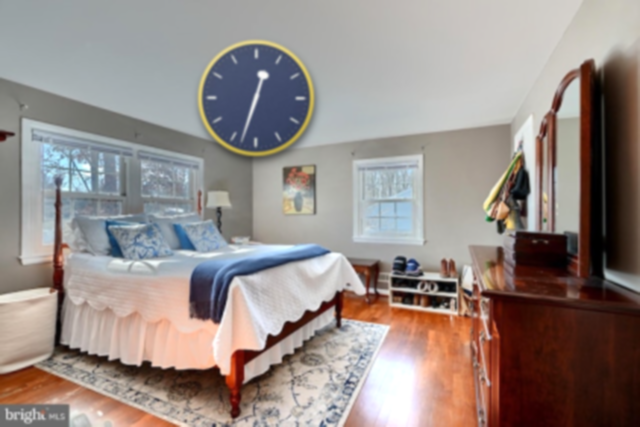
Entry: h=12 m=33
